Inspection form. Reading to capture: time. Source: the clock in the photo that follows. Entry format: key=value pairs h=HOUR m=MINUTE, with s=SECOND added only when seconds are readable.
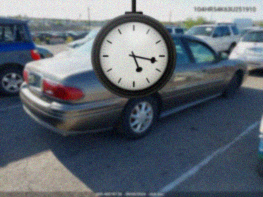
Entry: h=5 m=17
